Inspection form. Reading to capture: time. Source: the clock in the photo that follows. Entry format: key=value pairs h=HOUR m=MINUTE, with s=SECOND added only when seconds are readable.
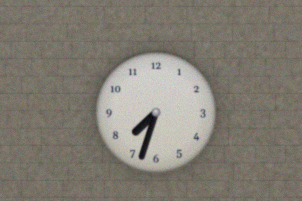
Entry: h=7 m=33
